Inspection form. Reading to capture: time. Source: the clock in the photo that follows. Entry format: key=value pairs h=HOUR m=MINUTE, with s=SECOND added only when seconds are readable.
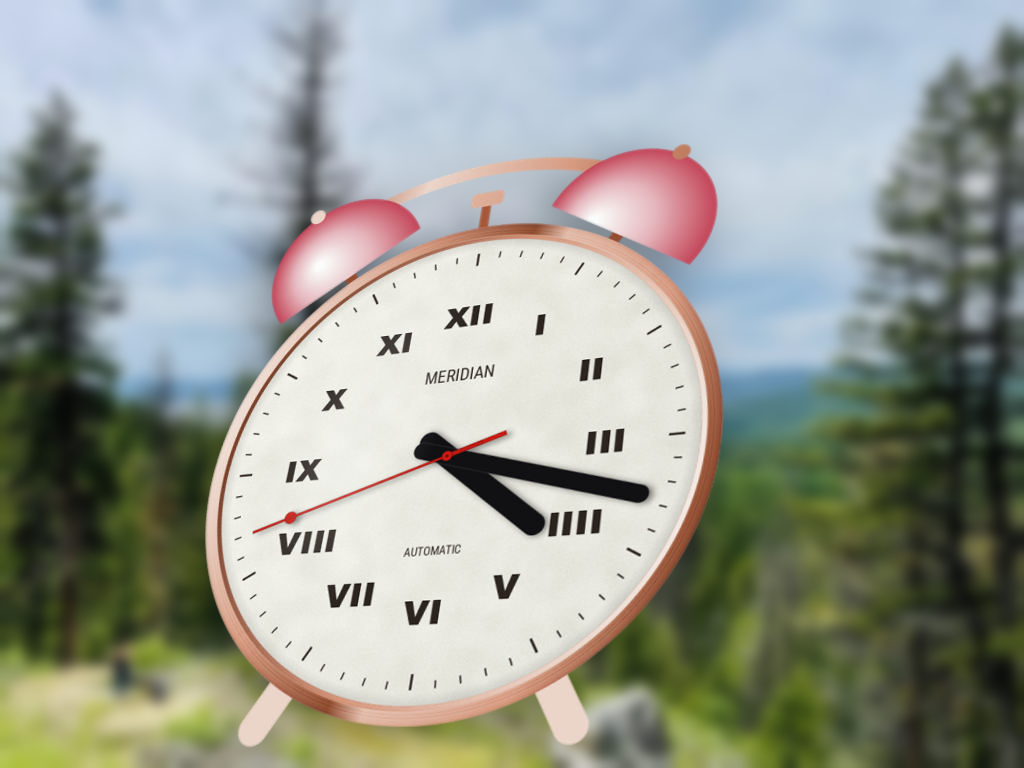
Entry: h=4 m=17 s=42
